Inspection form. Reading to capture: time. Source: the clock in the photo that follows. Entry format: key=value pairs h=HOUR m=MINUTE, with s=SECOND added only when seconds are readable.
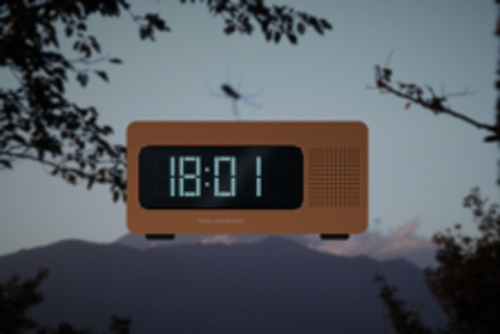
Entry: h=18 m=1
